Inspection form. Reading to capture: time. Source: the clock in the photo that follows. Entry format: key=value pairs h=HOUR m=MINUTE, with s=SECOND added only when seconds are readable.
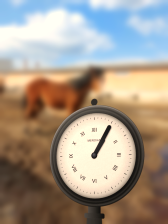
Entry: h=1 m=5
